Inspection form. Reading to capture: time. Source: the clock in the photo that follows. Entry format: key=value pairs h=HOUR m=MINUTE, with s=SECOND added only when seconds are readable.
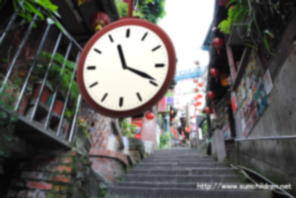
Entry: h=11 m=19
